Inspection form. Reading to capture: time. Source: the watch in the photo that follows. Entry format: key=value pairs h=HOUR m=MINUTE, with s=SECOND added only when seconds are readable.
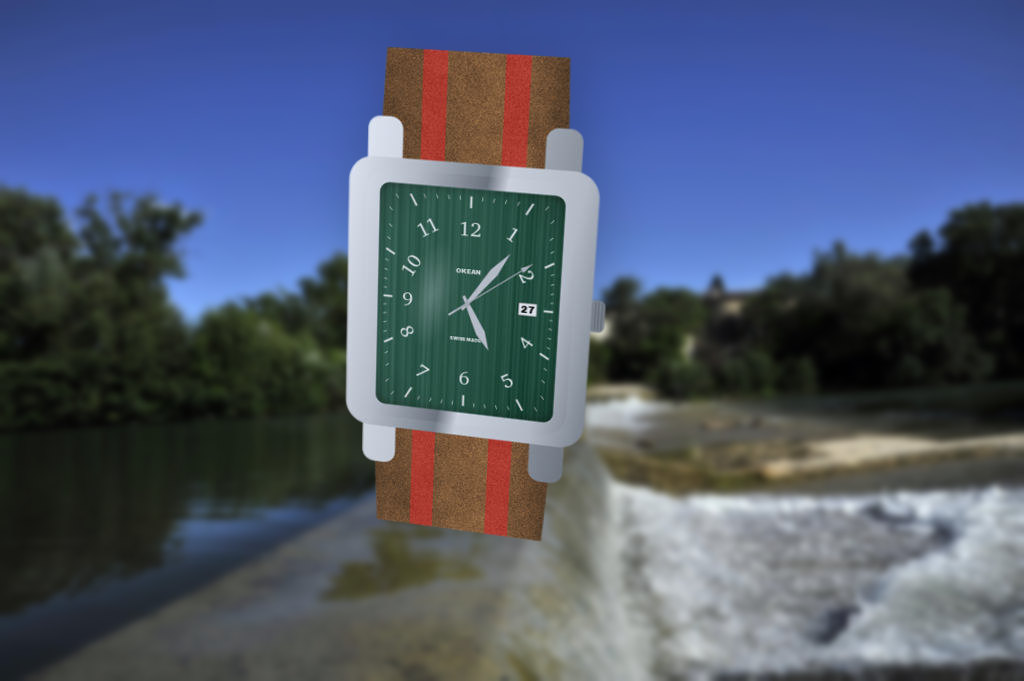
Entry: h=5 m=6 s=9
